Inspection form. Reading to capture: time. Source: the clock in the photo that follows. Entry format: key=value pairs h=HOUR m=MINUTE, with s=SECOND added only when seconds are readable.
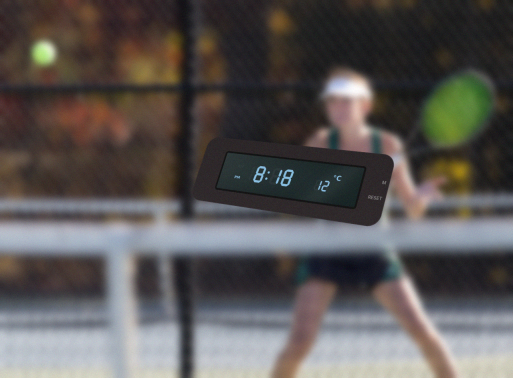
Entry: h=8 m=18
